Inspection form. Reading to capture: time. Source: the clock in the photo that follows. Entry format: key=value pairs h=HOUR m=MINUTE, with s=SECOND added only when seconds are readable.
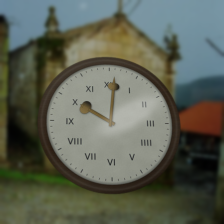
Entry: h=10 m=1
